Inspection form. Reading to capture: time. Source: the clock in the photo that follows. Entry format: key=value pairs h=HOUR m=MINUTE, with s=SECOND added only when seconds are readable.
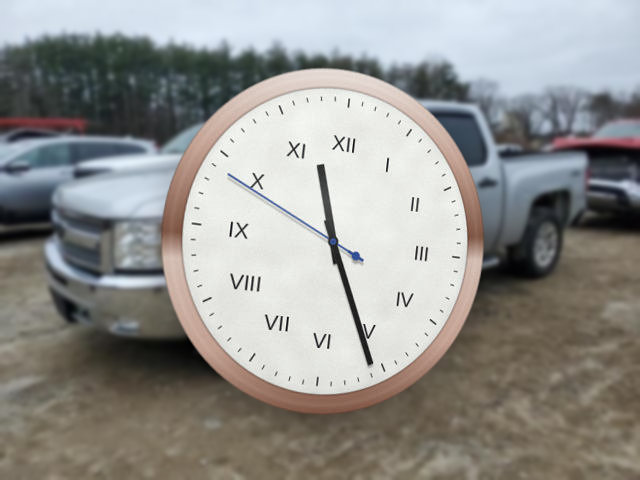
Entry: h=11 m=25 s=49
